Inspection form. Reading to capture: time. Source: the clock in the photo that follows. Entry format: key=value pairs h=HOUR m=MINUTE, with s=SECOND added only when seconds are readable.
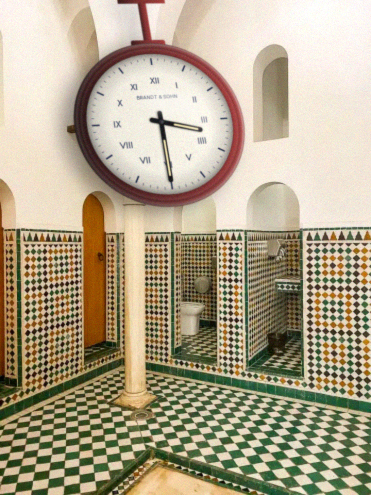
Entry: h=3 m=30
